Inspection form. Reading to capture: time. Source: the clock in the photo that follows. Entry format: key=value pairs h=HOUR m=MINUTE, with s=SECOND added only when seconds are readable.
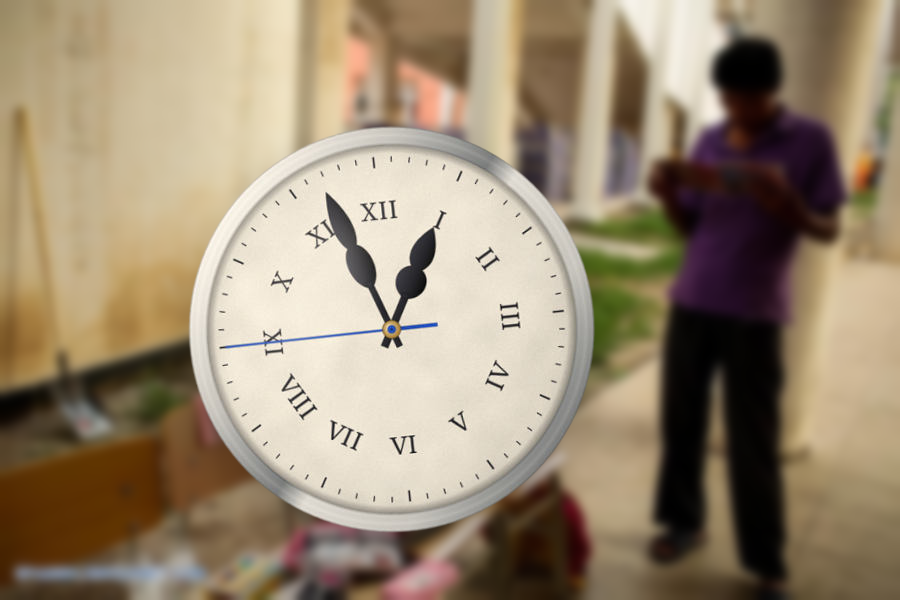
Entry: h=12 m=56 s=45
